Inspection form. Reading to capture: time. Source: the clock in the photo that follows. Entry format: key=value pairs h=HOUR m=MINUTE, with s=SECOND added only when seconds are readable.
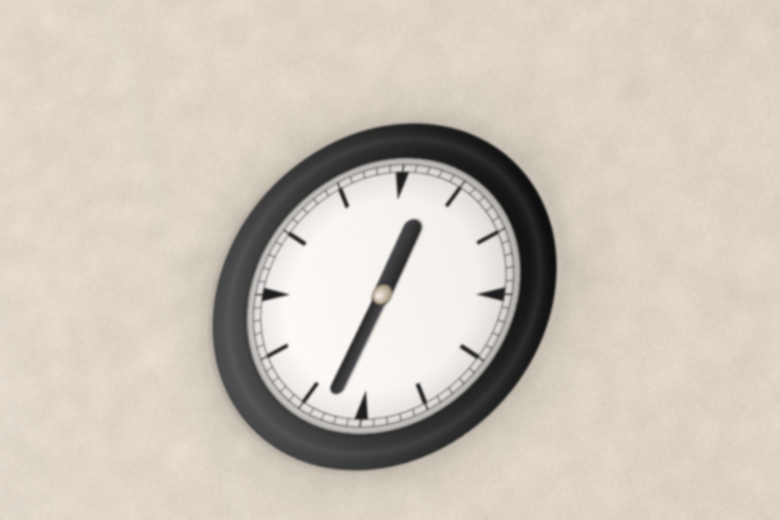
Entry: h=12 m=33
